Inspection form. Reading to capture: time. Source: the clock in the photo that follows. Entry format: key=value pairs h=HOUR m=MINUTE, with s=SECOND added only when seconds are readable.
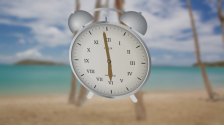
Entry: h=5 m=59
